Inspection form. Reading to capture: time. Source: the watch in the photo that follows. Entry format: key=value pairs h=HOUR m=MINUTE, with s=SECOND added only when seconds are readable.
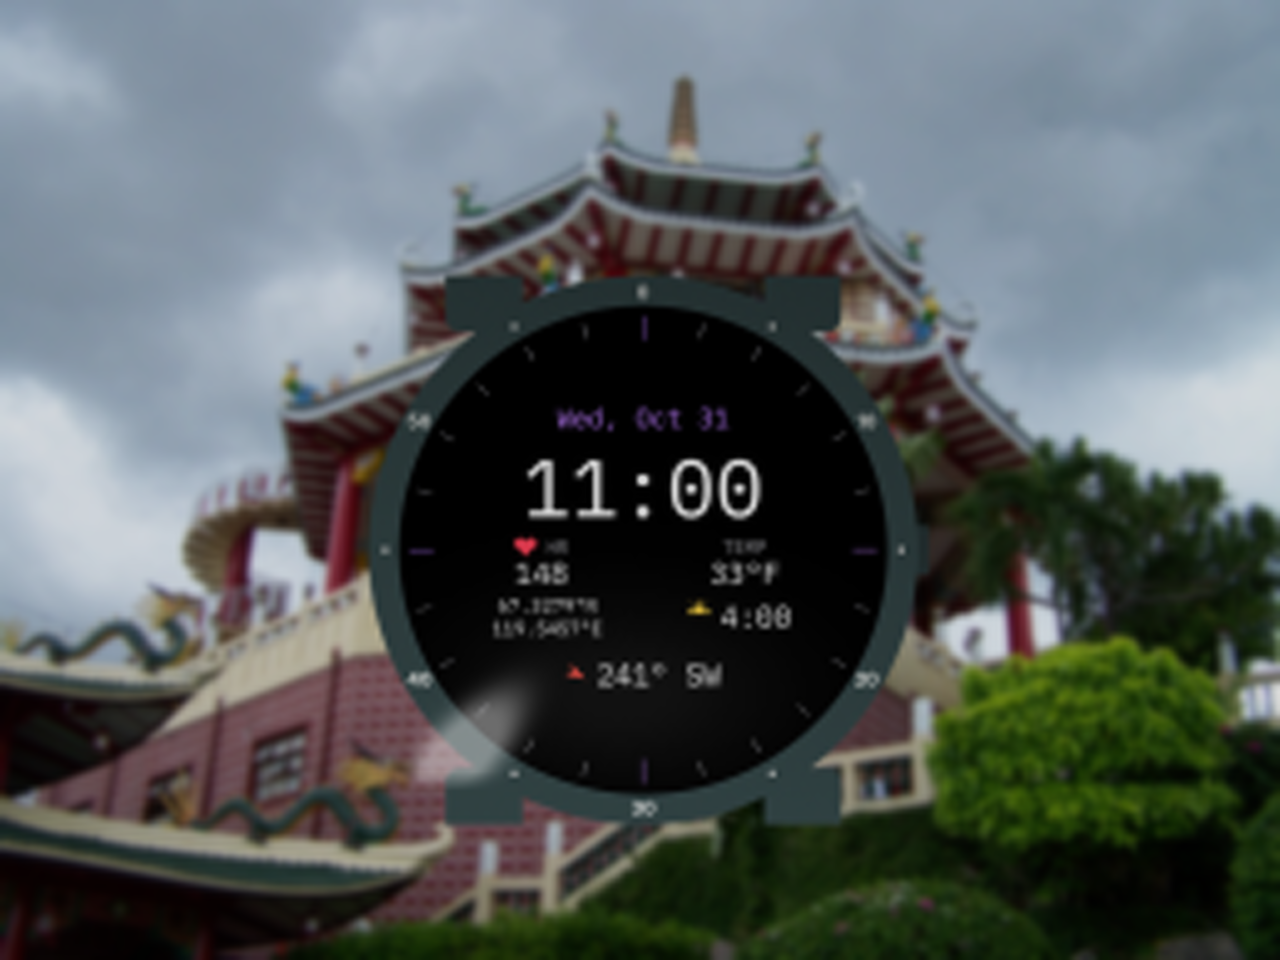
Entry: h=11 m=0
